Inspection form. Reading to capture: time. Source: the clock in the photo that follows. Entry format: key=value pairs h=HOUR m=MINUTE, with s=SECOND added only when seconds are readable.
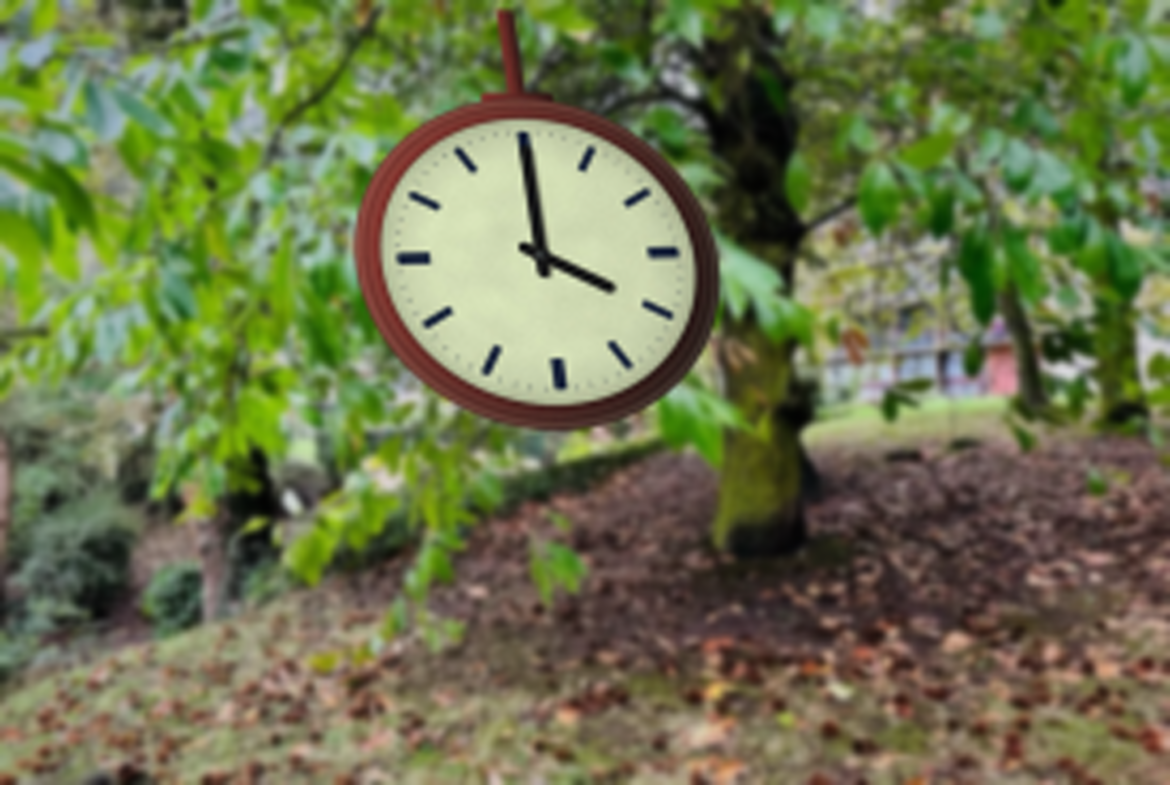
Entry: h=4 m=0
